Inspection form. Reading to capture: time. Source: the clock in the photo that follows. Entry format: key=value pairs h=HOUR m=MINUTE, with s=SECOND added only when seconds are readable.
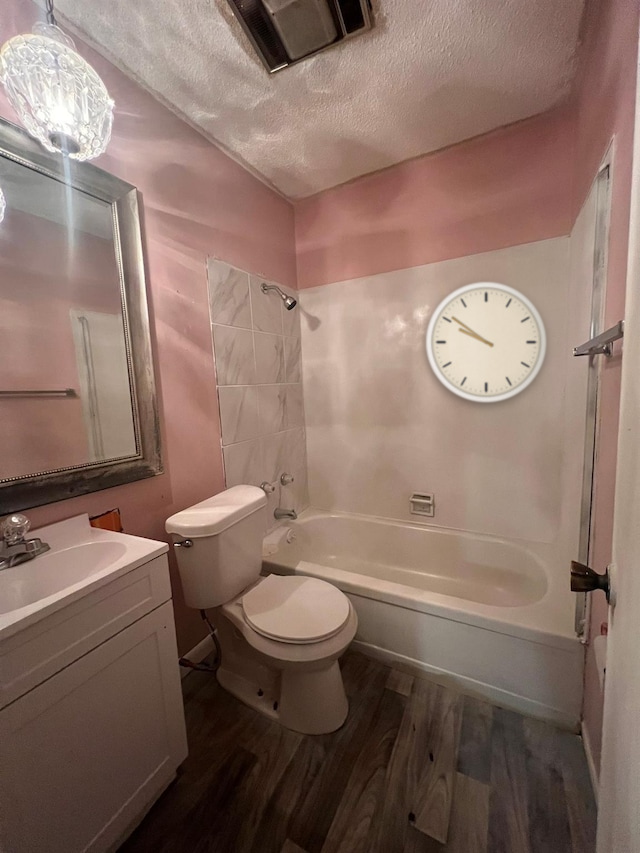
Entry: h=9 m=51
